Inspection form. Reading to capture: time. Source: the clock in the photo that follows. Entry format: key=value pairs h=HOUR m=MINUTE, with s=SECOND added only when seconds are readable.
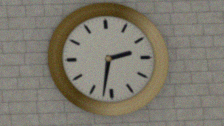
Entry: h=2 m=32
